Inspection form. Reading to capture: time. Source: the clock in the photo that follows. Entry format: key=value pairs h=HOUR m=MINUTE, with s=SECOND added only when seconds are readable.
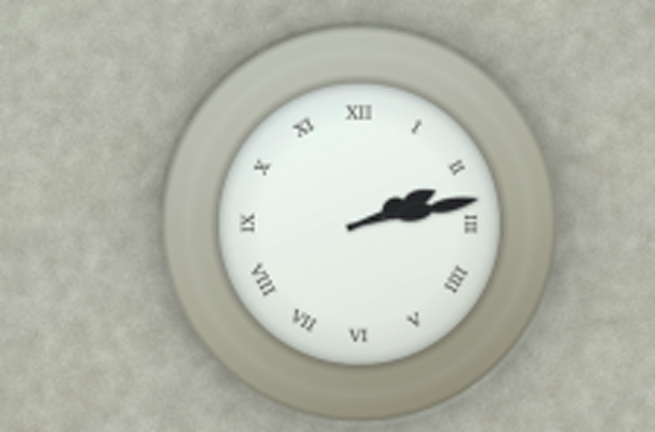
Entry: h=2 m=13
